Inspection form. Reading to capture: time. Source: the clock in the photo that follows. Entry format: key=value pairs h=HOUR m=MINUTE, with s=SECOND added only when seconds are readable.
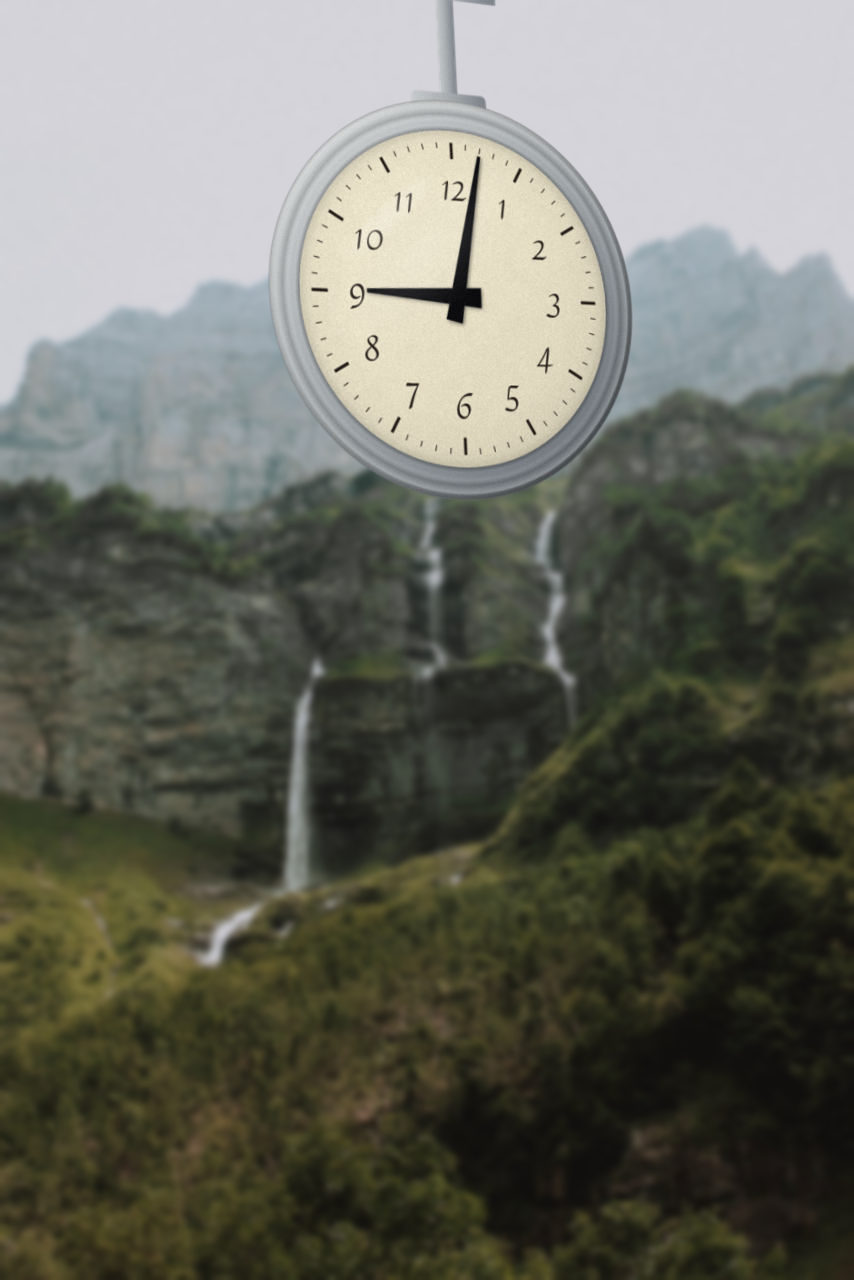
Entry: h=9 m=2
